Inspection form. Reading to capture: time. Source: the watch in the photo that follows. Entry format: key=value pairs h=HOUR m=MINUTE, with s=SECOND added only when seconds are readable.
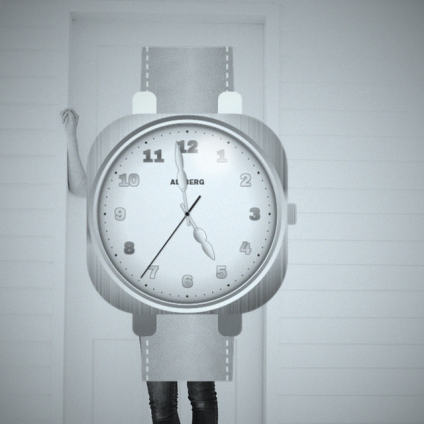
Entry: h=4 m=58 s=36
